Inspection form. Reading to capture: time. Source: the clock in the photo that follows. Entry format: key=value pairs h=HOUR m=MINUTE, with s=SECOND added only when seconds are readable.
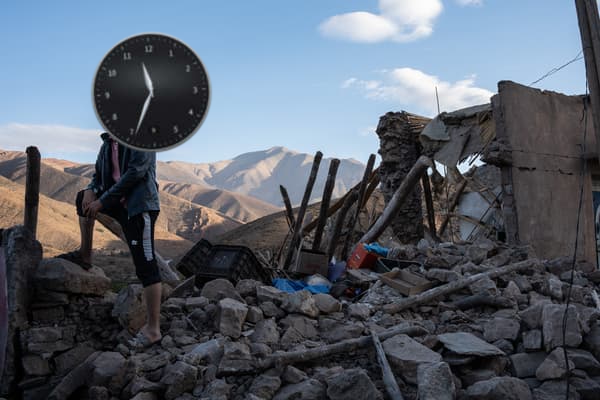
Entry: h=11 m=34
